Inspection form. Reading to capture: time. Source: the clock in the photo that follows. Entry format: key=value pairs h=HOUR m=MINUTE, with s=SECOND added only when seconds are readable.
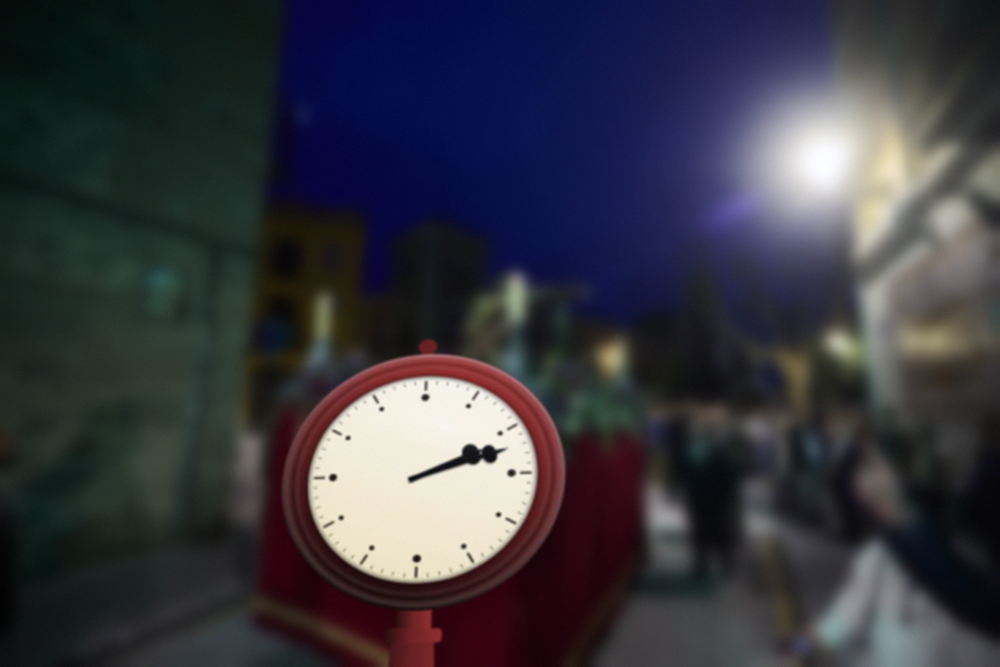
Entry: h=2 m=12
